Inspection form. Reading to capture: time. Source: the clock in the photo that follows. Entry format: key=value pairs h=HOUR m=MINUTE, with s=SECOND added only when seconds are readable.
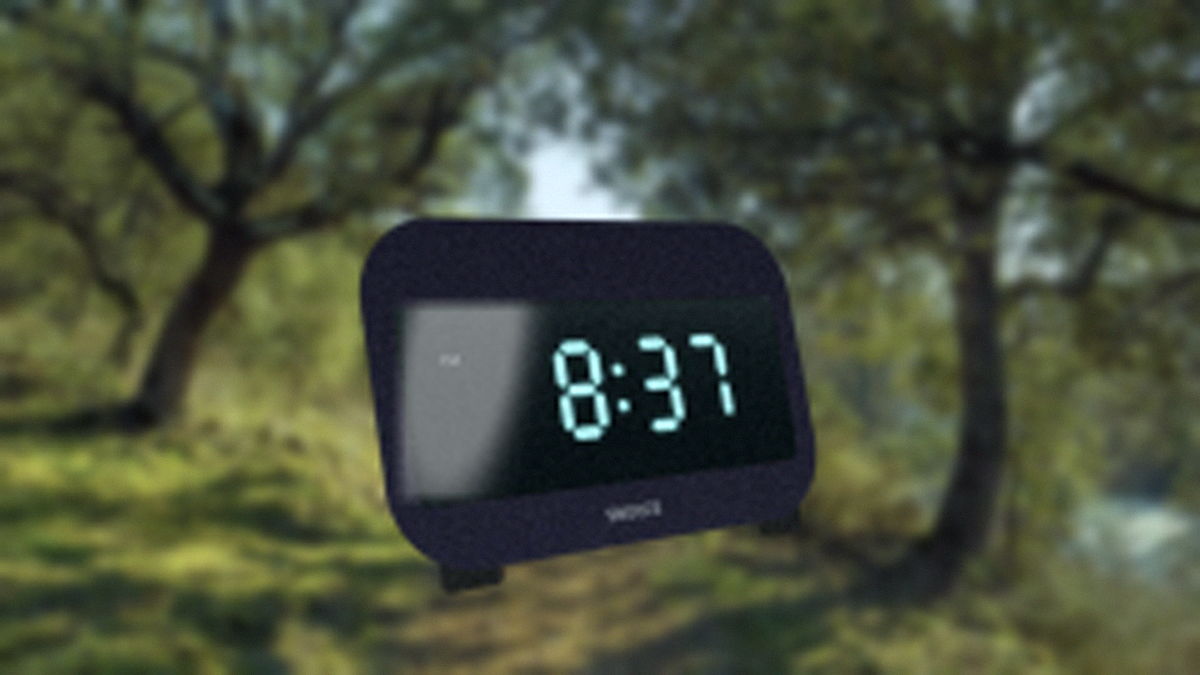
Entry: h=8 m=37
